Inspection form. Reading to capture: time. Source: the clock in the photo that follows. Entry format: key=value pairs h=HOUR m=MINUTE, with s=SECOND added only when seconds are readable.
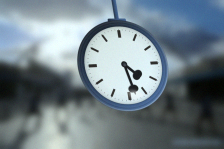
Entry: h=4 m=28
